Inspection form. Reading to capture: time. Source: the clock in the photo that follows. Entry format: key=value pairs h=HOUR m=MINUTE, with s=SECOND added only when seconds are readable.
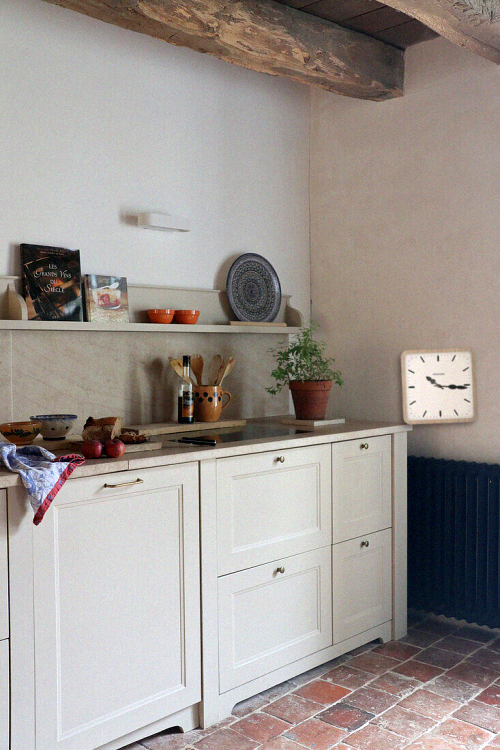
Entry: h=10 m=16
